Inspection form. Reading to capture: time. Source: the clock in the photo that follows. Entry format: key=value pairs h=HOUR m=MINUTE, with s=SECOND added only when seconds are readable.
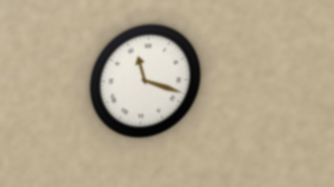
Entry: h=11 m=18
